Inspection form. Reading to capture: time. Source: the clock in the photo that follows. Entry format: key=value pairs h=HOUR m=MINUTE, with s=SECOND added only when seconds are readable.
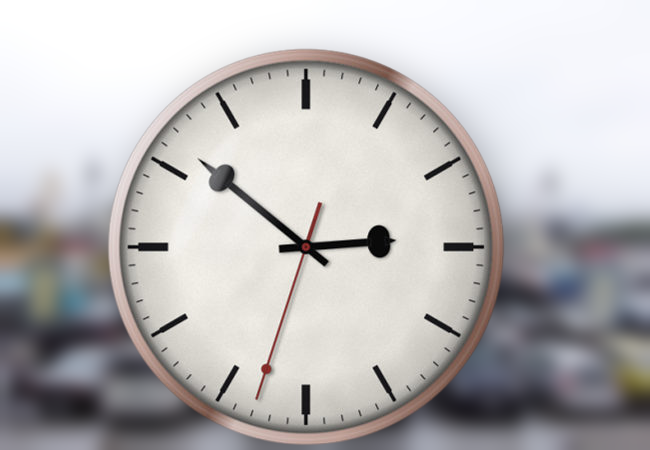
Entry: h=2 m=51 s=33
